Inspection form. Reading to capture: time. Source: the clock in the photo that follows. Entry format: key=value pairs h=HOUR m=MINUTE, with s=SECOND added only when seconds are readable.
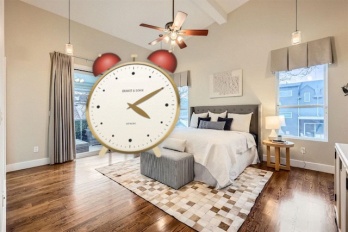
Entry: h=4 m=10
